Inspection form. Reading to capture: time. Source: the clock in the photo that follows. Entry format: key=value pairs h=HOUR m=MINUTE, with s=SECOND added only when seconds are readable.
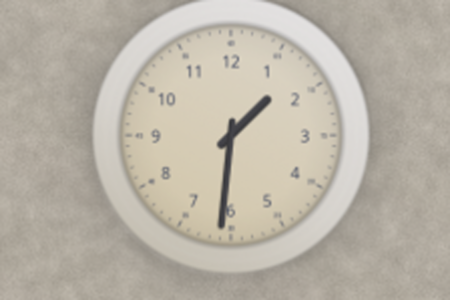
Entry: h=1 m=31
